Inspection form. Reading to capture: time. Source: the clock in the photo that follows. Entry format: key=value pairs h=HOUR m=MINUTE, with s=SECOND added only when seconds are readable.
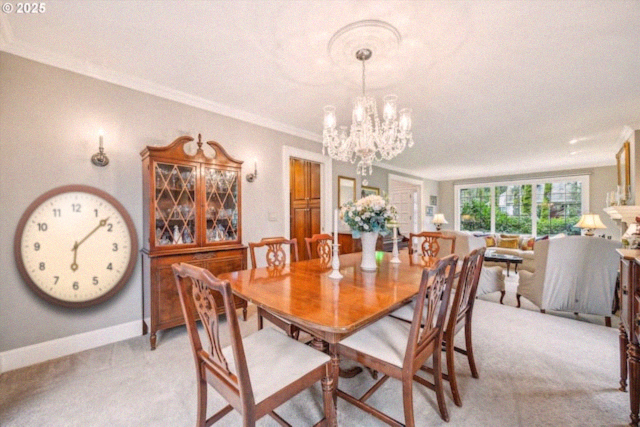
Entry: h=6 m=8
